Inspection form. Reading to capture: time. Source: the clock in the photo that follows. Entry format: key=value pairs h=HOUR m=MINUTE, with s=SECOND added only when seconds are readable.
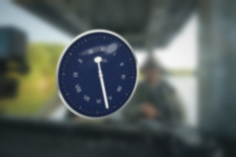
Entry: h=11 m=27
